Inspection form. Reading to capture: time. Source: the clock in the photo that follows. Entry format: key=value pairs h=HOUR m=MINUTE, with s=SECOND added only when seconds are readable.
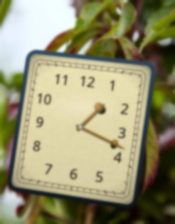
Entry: h=1 m=18
